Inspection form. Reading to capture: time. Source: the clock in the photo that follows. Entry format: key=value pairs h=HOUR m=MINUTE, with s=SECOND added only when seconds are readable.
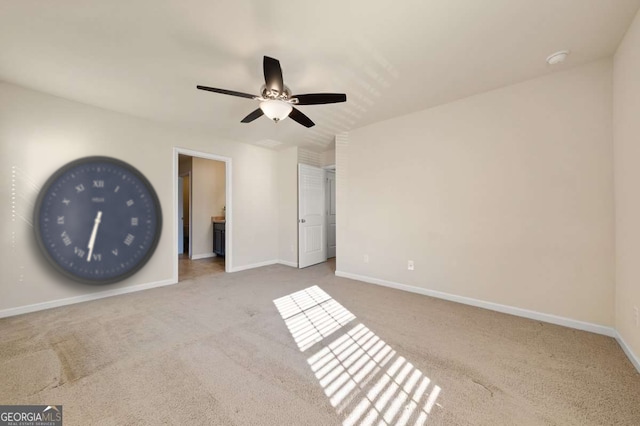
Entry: h=6 m=32
